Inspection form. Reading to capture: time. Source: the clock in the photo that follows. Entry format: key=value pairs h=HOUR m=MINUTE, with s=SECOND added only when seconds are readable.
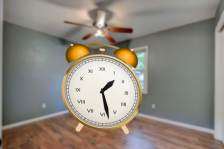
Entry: h=1 m=28
